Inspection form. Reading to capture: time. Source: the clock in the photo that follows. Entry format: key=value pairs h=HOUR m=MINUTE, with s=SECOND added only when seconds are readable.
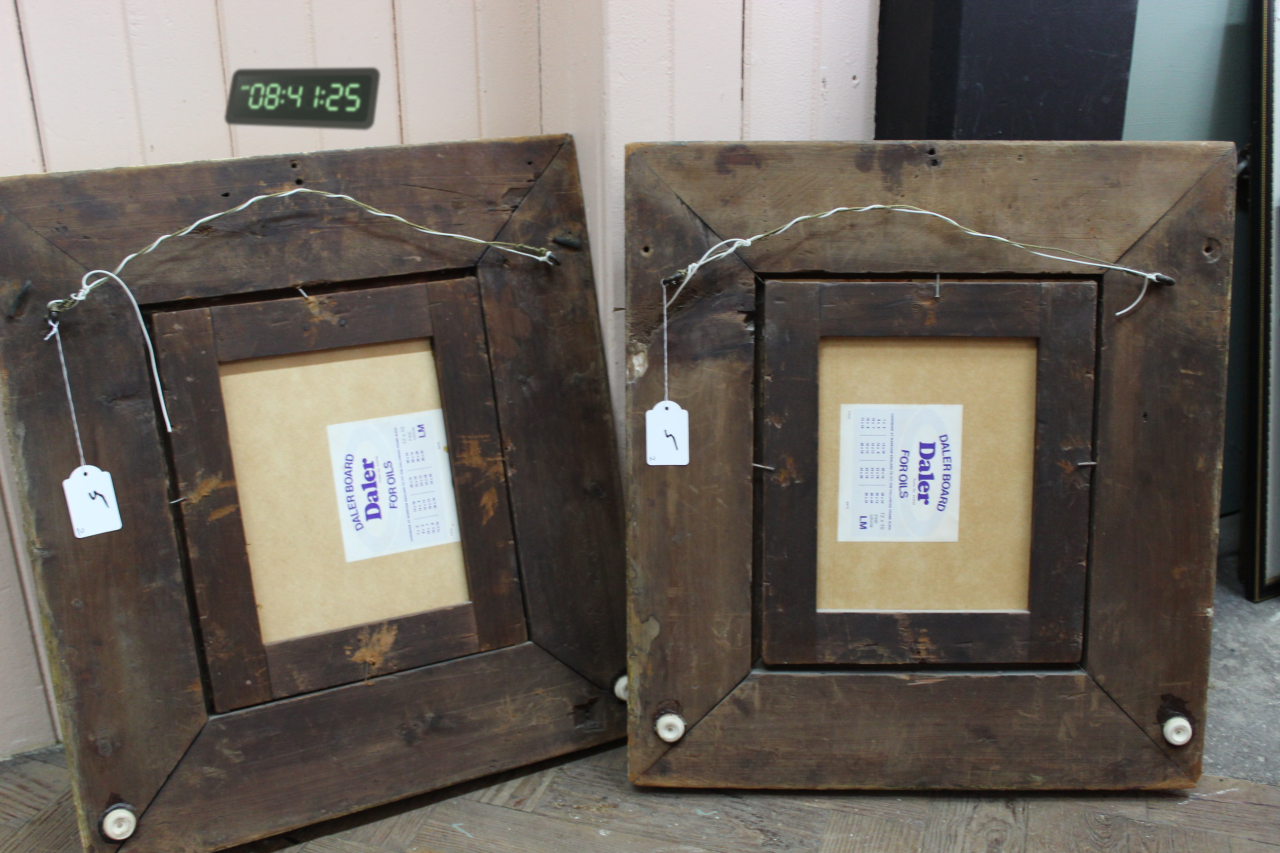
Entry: h=8 m=41 s=25
